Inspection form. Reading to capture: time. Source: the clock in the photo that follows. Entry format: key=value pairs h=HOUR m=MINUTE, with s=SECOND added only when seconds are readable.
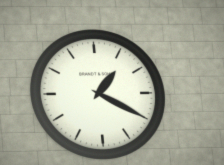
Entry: h=1 m=20
